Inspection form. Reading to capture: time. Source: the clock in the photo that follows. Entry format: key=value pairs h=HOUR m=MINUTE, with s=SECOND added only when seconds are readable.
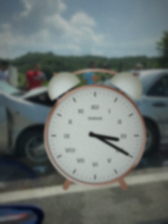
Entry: h=3 m=20
